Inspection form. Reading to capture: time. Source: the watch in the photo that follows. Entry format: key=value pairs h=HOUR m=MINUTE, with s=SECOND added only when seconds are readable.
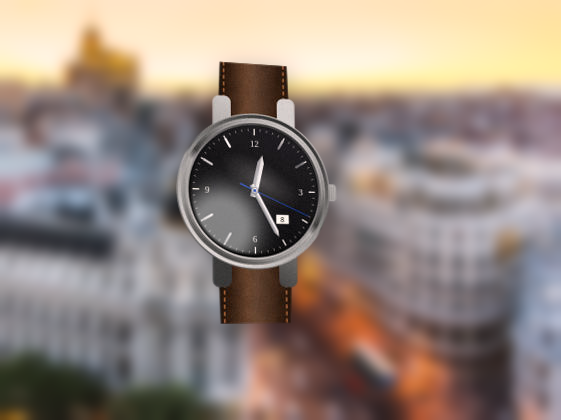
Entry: h=12 m=25 s=19
